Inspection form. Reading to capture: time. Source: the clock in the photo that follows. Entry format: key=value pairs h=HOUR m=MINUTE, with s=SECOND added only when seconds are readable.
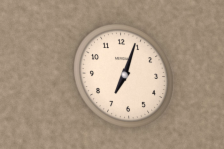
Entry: h=7 m=4
